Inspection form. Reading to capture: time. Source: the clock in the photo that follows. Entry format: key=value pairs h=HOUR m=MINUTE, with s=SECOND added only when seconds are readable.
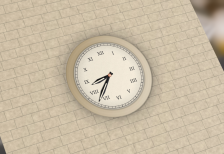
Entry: h=8 m=37
